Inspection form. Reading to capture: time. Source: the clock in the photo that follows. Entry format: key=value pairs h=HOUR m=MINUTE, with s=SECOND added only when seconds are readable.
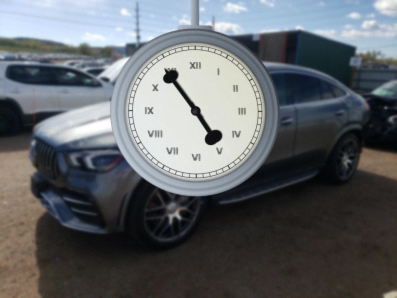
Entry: h=4 m=54
